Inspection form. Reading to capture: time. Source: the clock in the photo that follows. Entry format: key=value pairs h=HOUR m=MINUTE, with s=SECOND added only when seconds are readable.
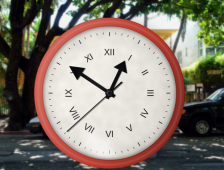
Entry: h=12 m=50 s=38
